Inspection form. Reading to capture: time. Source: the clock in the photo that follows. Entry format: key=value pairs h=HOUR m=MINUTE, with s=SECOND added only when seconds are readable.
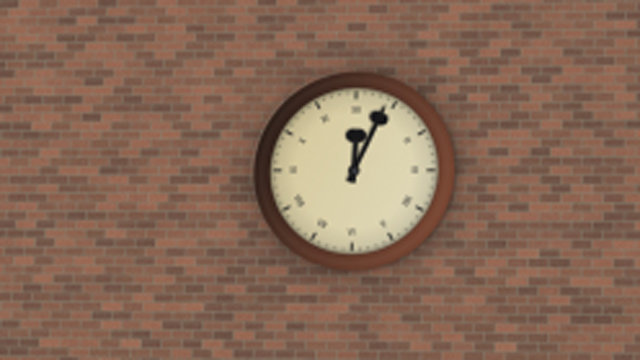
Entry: h=12 m=4
